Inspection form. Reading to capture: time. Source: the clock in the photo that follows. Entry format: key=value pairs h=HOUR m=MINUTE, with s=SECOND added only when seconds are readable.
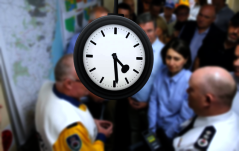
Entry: h=4 m=29
